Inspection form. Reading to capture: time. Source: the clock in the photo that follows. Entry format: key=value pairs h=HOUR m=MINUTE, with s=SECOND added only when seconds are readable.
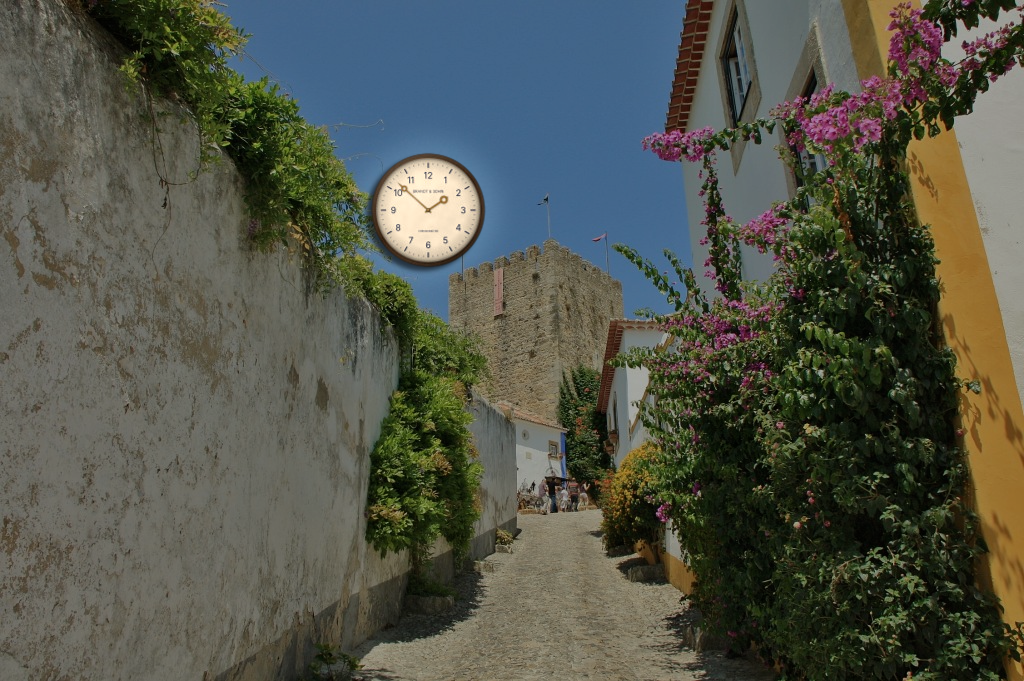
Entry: h=1 m=52
